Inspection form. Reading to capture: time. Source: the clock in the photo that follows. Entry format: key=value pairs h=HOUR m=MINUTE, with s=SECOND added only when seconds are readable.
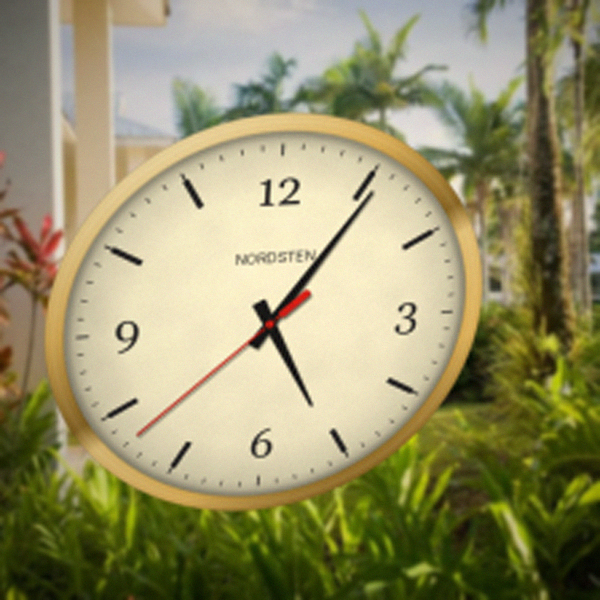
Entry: h=5 m=5 s=38
